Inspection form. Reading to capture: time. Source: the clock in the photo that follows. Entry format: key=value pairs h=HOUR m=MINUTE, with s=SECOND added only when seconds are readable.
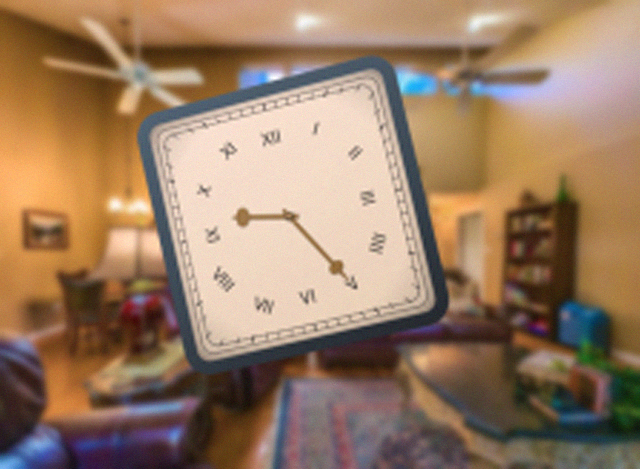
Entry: h=9 m=25
